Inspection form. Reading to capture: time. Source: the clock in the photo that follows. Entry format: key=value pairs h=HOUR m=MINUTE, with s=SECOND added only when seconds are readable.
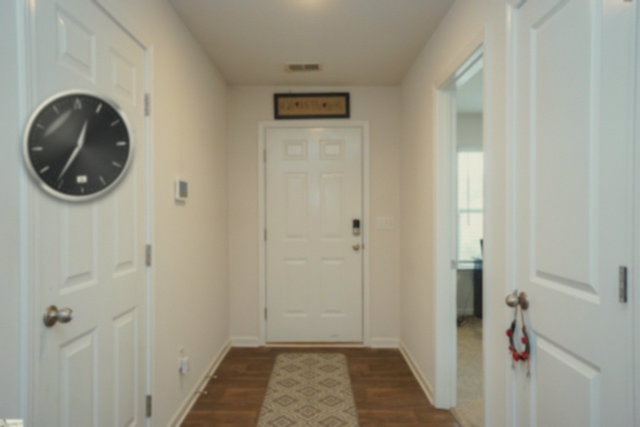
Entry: h=12 m=36
